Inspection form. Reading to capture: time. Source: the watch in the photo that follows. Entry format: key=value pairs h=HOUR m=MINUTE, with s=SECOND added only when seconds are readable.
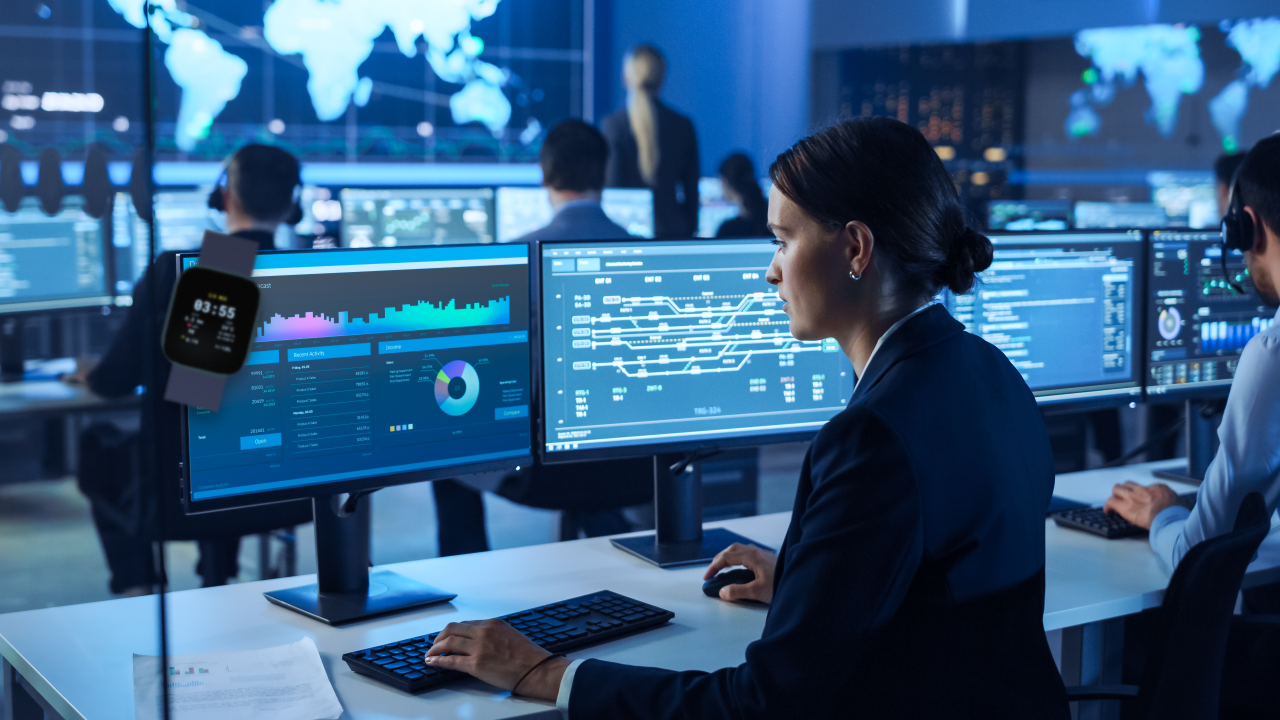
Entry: h=3 m=55
